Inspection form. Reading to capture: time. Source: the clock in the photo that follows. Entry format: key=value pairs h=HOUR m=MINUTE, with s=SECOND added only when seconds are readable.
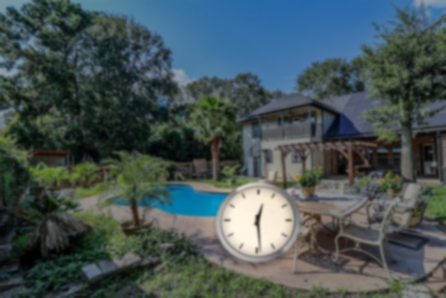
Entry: h=12 m=29
